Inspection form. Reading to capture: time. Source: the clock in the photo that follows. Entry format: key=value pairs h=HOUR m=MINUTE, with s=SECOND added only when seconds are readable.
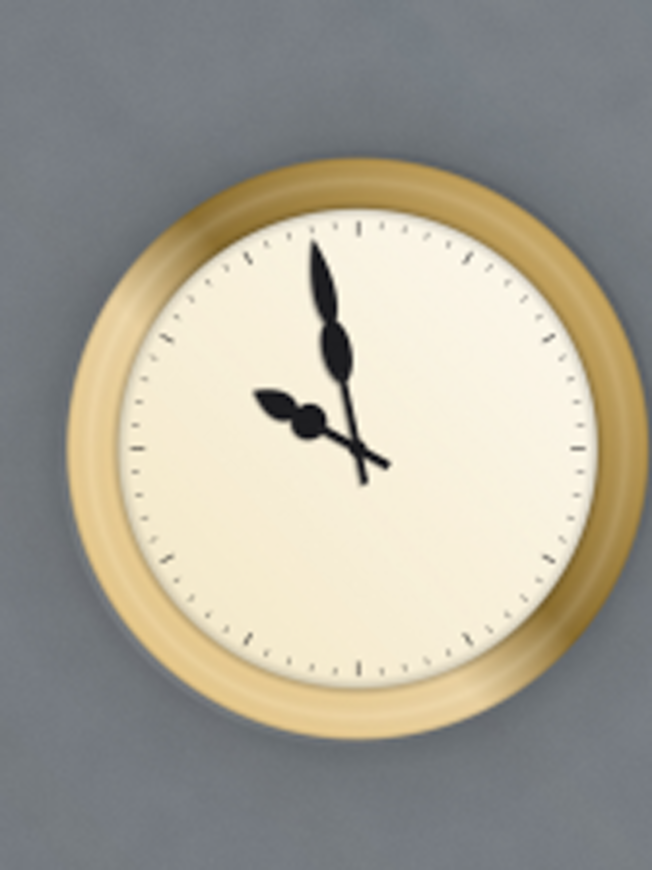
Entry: h=9 m=58
